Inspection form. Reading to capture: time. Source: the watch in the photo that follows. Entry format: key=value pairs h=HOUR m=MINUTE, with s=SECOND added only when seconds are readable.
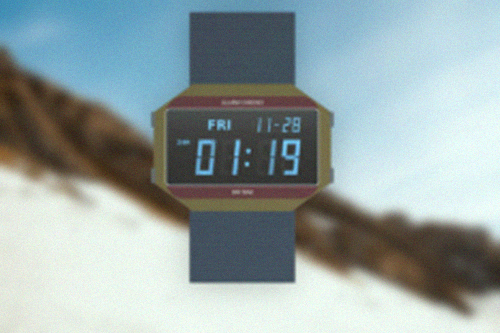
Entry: h=1 m=19
